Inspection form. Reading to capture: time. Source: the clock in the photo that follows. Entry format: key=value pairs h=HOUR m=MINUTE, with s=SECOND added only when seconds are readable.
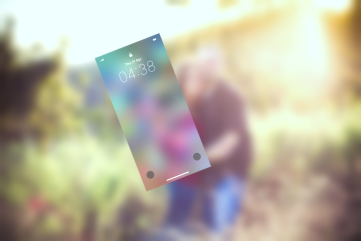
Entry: h=4 m=38
